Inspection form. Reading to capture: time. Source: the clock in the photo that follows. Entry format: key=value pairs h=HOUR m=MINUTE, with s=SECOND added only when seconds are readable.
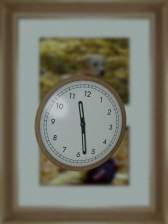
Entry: h=11 m=28
